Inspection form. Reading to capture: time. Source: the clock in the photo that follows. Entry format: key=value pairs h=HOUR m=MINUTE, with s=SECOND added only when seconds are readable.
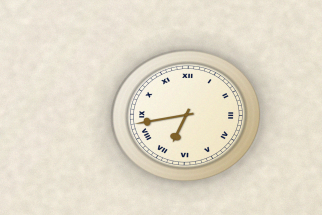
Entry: h=6 m=43
